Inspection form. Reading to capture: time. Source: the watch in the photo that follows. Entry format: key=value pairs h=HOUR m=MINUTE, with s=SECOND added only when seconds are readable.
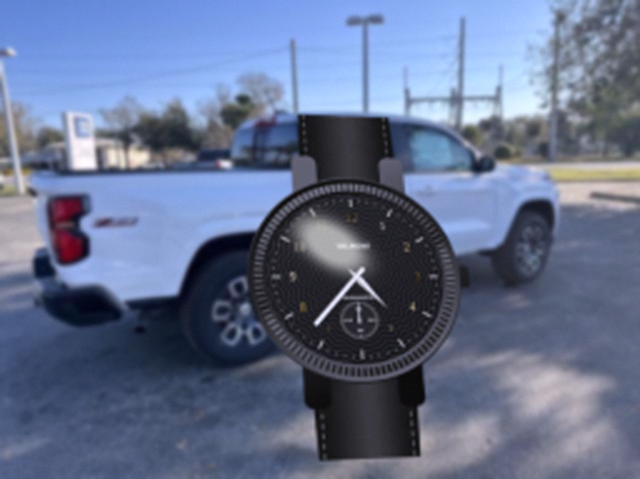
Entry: h=4 m=37
